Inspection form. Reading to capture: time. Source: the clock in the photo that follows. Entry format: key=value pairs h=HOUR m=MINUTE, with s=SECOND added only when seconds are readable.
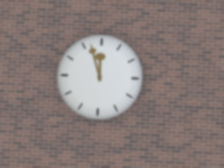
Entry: h=11 m=57
